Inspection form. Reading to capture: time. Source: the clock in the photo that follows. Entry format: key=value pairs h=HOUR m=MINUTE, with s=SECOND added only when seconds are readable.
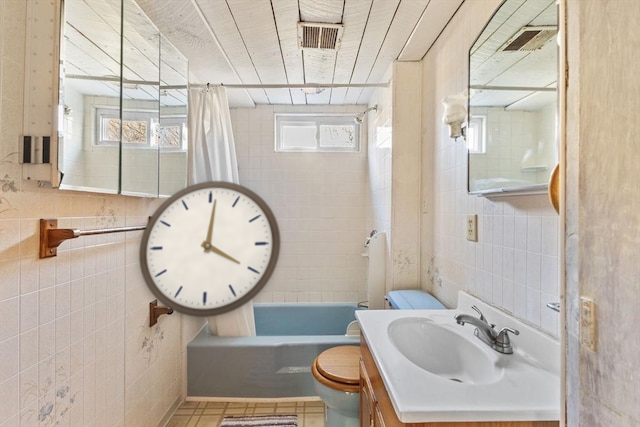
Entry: h=4 m=1
